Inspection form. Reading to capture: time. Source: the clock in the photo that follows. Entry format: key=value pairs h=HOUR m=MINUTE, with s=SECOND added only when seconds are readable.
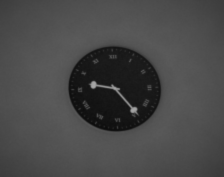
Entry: h=9 m=24
